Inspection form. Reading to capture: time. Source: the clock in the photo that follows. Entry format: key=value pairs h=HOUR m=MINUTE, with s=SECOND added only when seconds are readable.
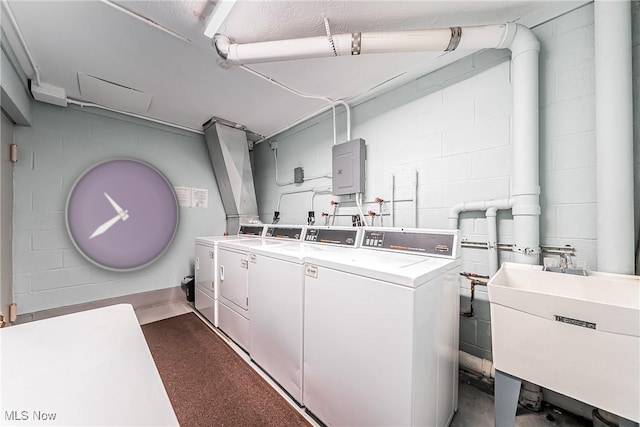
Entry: h=10 m=39
